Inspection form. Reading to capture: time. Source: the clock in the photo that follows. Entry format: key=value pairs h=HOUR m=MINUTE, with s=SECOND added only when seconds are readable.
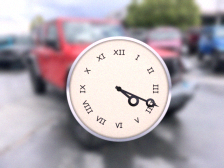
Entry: h=4 m=19
